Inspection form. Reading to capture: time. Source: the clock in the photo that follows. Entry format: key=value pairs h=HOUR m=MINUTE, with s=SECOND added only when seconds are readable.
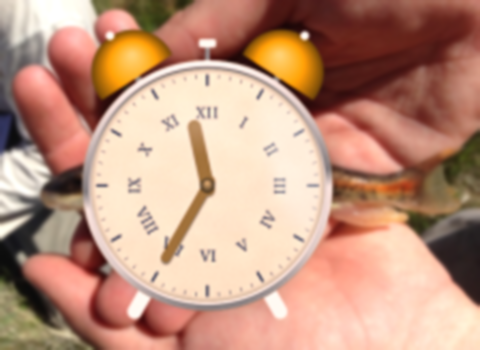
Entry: h=11 m=35
